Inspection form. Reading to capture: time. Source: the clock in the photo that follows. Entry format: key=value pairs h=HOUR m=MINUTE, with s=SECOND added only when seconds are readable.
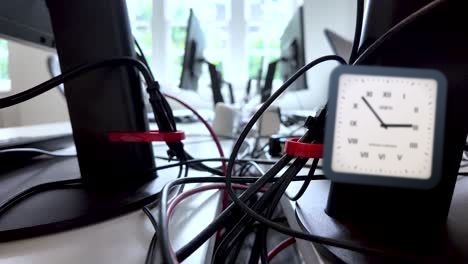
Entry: h=2 m=53
